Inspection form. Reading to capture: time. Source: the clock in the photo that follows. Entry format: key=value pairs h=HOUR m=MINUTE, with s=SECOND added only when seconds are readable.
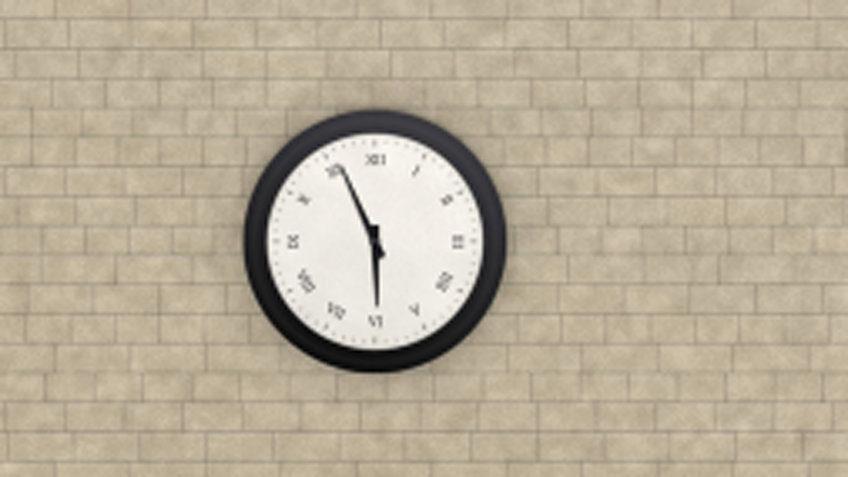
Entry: h=5 m=56
